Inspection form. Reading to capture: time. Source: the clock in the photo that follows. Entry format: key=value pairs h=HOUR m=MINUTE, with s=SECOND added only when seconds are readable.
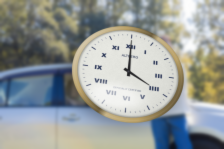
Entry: h=4 m=0
